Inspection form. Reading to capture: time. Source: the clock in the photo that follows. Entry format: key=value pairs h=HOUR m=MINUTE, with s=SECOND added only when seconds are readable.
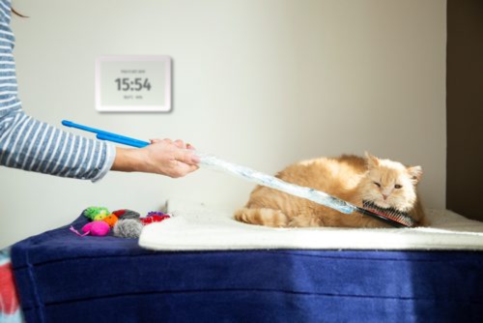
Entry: h=15 m=54
